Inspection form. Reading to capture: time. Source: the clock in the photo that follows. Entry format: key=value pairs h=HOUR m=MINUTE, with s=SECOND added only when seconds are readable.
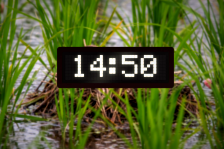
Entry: h=14 m=50
